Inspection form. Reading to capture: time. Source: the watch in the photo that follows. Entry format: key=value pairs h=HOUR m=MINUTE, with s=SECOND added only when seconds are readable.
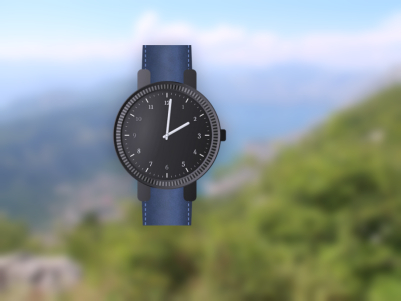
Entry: h=2 m=1
